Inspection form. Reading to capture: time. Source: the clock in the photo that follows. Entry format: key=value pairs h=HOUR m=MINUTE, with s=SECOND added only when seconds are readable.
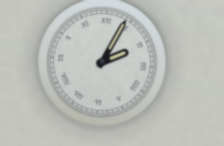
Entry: h=2 m=4
